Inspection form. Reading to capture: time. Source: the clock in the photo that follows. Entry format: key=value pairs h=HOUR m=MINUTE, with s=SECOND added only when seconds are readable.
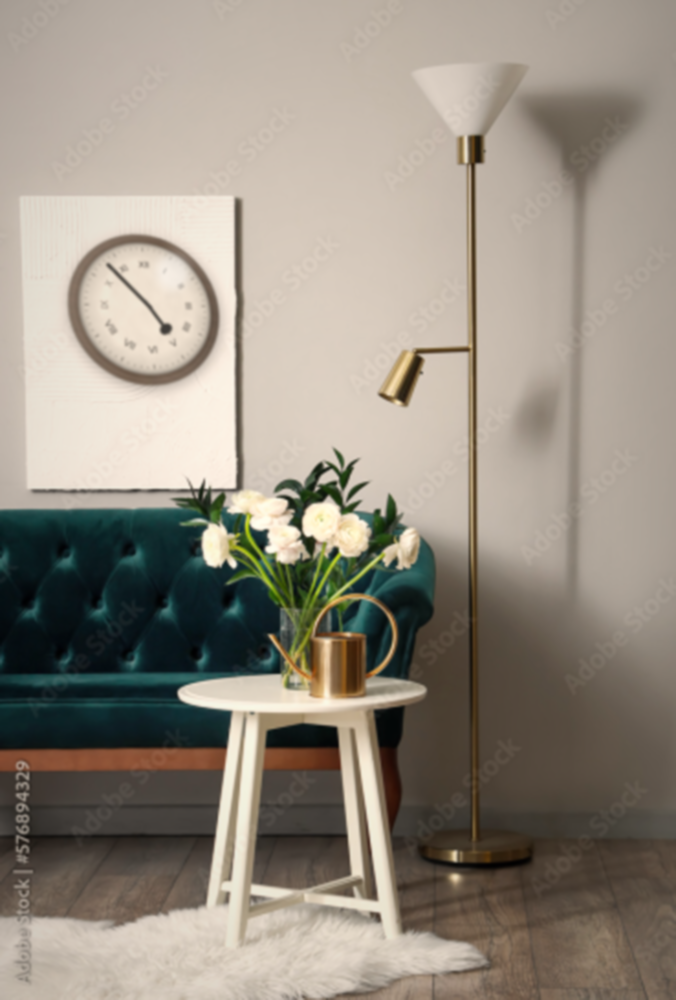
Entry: h=4 m=53
